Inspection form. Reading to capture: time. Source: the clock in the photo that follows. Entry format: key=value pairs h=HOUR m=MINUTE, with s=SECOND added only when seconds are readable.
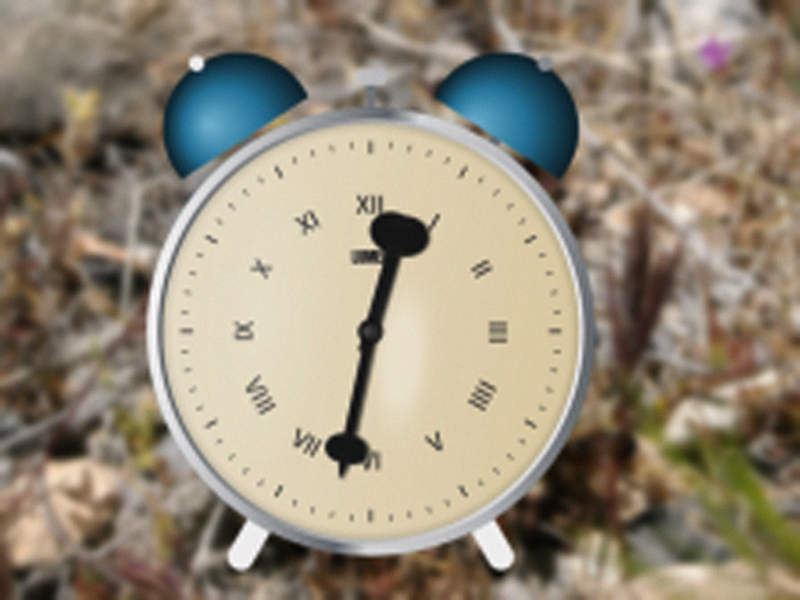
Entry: h=12 m=32
